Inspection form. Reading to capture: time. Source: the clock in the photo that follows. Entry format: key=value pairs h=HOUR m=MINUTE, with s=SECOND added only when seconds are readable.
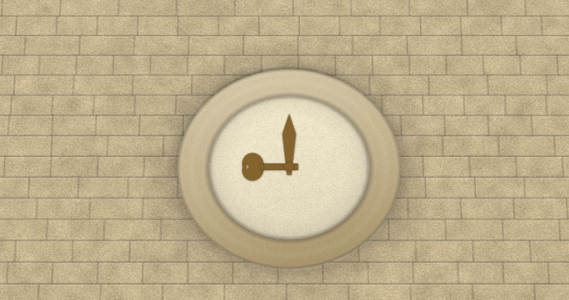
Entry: h=9 m=0
